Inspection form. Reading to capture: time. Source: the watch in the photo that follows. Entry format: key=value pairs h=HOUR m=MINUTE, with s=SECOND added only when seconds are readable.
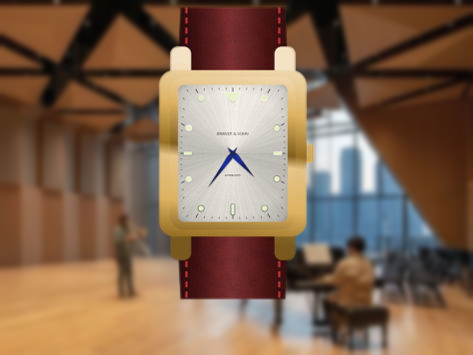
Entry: h=4 m=36
